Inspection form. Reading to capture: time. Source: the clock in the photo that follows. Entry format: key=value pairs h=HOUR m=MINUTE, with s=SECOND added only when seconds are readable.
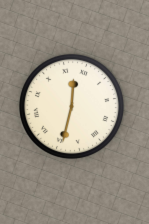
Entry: h=11 m=29
